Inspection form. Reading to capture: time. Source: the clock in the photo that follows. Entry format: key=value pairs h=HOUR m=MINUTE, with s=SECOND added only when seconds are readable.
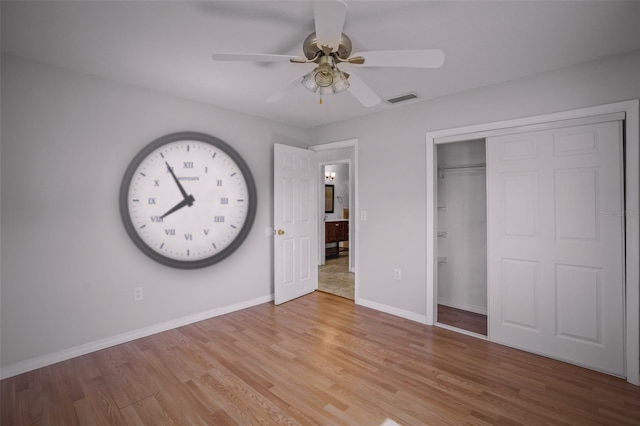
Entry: h=7 m=55
